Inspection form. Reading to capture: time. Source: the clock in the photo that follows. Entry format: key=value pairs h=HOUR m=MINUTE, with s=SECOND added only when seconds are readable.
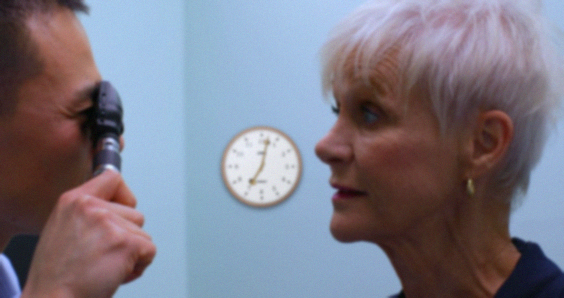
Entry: h=7 m=2
